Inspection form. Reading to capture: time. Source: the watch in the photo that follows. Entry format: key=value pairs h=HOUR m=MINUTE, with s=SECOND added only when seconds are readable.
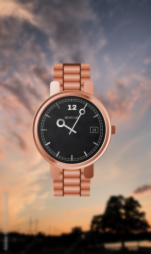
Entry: h=10 m=5
